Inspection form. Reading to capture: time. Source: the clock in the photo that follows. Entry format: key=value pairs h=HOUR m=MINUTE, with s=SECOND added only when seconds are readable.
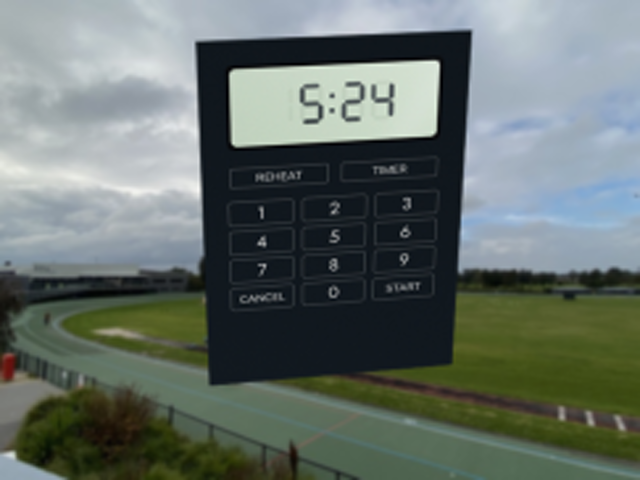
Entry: h=5 m=24
